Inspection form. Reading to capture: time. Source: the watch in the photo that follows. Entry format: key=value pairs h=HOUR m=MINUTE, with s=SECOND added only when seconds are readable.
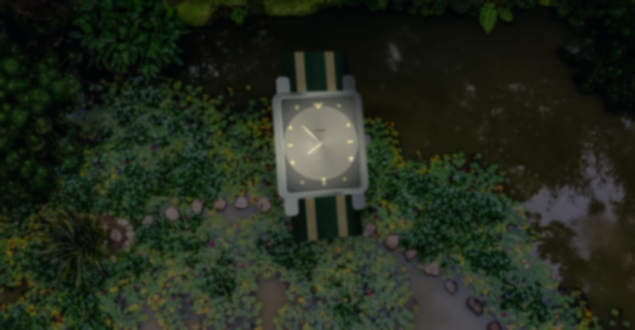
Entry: h=7 m=53
